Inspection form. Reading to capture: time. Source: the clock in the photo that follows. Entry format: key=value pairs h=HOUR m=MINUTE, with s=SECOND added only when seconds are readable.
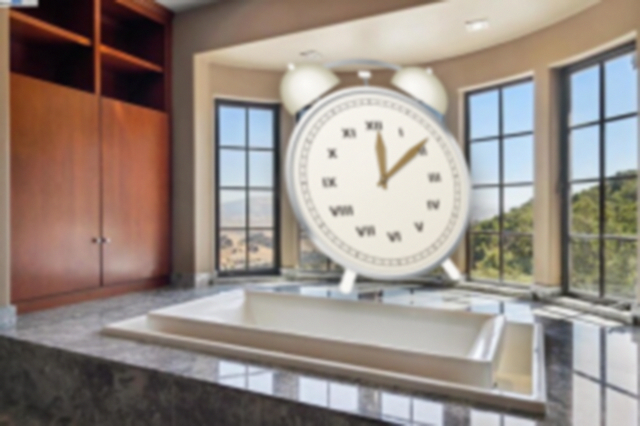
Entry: h=12 m=9
